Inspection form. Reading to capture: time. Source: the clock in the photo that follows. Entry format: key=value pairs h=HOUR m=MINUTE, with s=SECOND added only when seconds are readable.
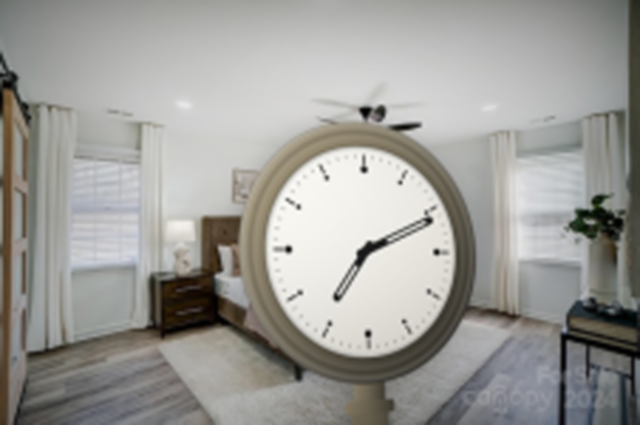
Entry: h=7 m=11
